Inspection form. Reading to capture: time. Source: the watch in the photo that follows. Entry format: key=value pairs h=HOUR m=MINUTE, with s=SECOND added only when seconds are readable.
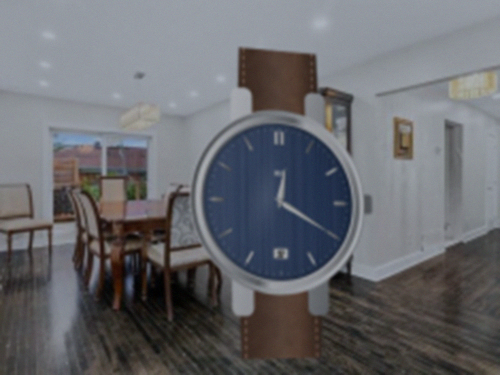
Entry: h=12 m=20
